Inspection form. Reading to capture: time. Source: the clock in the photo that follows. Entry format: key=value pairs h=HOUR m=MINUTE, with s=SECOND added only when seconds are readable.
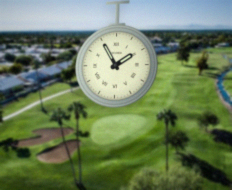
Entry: h=1 m=55
